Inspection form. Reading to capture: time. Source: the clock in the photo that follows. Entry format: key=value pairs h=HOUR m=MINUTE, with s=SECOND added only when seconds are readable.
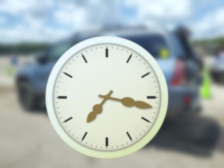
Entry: h=7 m=17
